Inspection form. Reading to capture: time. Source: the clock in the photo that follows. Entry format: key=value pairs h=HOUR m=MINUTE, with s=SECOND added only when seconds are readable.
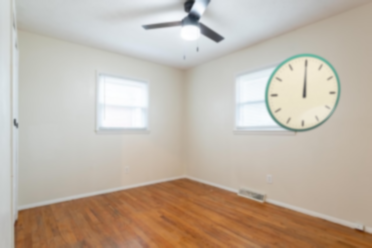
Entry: h=12 m=0
